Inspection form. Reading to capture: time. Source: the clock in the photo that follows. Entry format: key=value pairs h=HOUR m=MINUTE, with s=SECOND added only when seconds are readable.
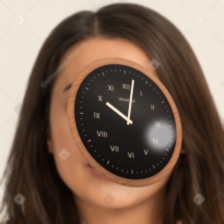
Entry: h=10 m=2
